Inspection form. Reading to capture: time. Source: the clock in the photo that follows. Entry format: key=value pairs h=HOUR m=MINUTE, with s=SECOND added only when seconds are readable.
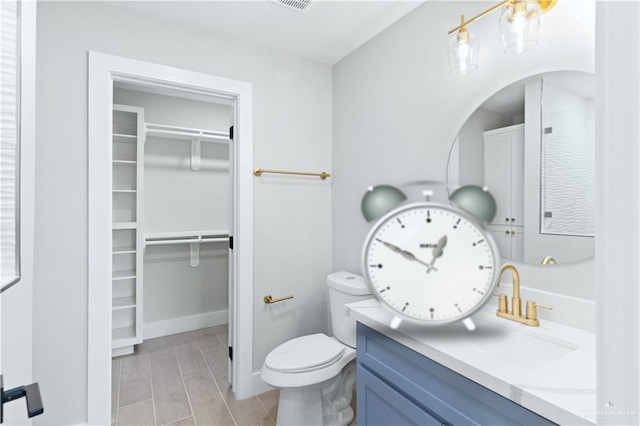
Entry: h=12 m=50
